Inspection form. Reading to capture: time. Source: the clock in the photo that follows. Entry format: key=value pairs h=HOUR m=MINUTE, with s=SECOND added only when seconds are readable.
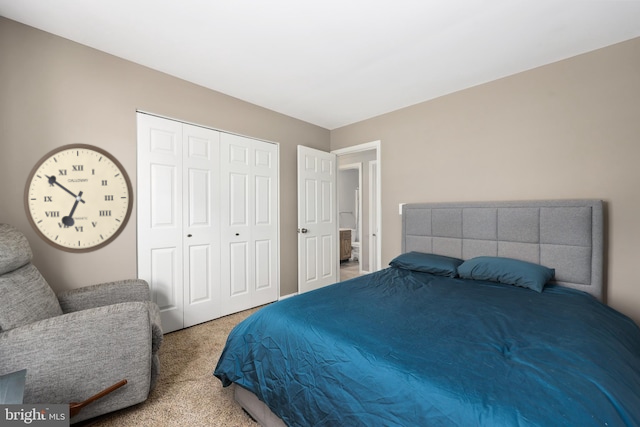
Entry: h=6 m=51
